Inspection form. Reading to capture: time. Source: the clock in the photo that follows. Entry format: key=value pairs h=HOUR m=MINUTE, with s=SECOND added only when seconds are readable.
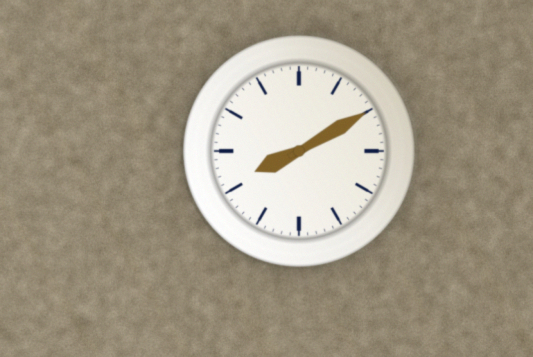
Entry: h=8 m=10
